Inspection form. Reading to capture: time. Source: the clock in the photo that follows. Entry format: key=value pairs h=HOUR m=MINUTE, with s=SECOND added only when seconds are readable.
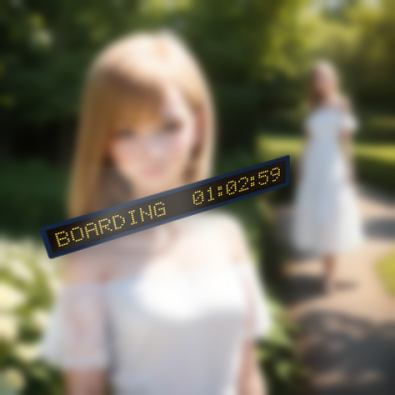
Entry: h=1 m=2 s=59
